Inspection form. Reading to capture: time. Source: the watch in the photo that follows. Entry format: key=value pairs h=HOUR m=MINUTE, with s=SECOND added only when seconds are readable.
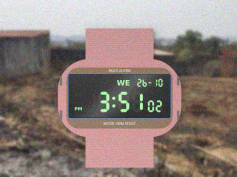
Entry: h=3 m=51 s=2
